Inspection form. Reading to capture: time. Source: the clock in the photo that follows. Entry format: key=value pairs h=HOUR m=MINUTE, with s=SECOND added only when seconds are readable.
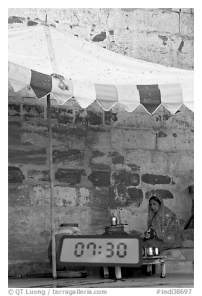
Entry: h=7 m=30
